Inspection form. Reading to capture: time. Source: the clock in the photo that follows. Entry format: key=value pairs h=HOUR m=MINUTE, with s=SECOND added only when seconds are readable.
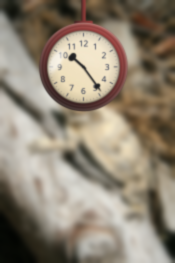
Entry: h=10 m=24
